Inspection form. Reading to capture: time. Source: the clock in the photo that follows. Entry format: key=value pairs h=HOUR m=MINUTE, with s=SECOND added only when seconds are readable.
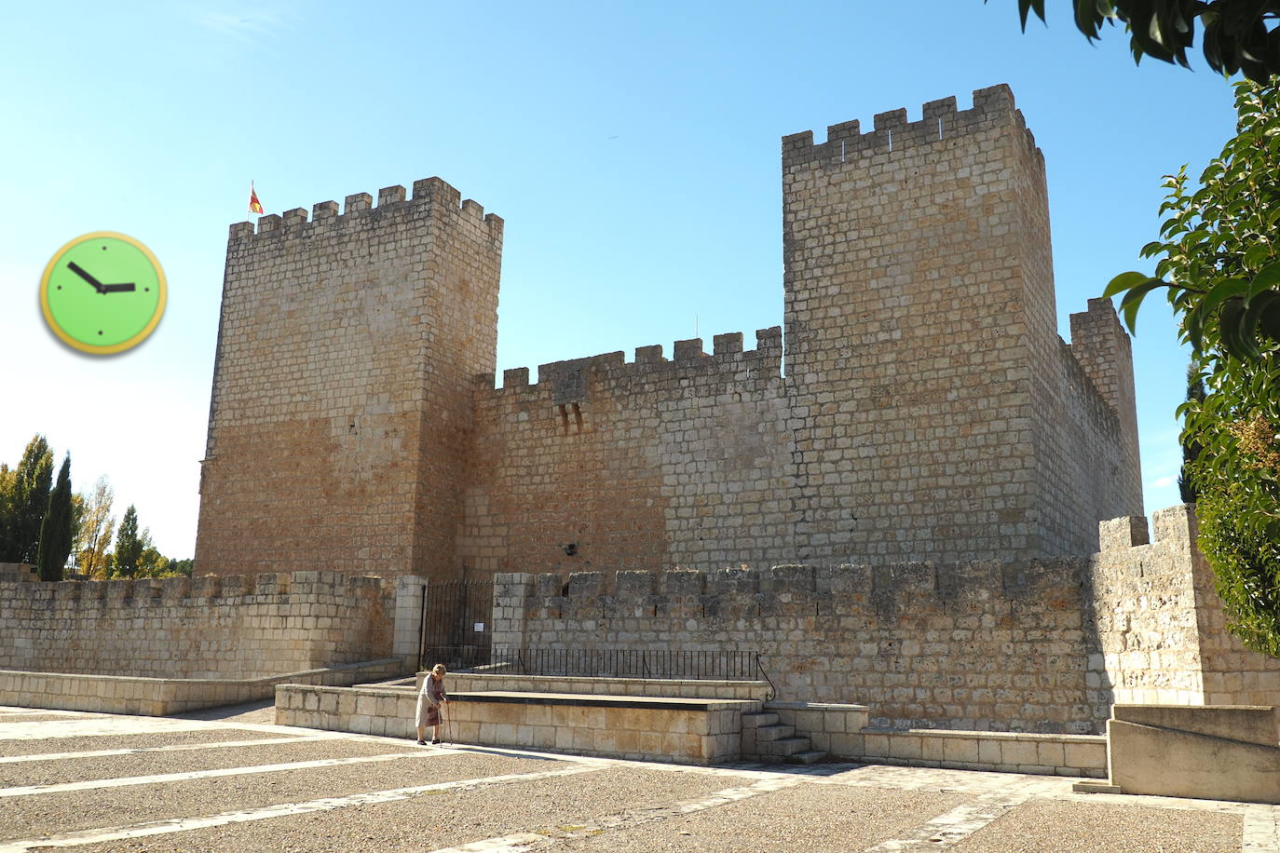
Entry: h=2 m=51
